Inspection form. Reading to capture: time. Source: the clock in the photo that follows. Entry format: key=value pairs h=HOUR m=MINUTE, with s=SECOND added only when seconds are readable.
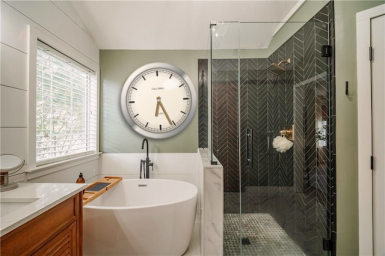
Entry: h=6 m=26
